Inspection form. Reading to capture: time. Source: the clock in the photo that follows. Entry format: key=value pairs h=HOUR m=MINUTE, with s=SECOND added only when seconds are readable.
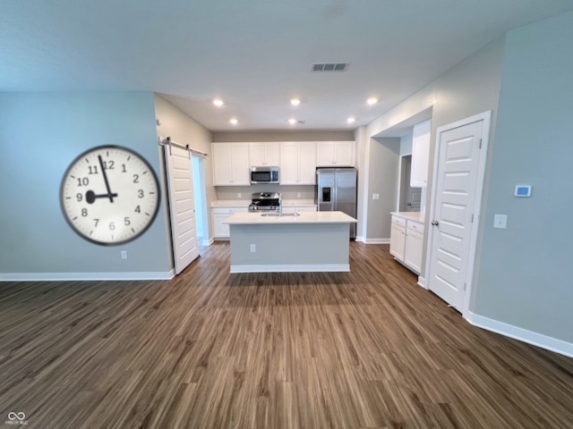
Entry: h=8 m=58
